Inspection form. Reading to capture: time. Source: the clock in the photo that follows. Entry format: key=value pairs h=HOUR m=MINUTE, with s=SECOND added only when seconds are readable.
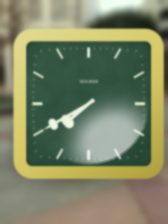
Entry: h=7 m=40
